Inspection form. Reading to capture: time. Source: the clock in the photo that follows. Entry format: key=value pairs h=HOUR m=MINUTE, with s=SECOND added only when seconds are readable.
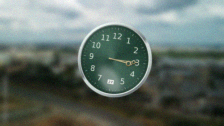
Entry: h=3 m=15
